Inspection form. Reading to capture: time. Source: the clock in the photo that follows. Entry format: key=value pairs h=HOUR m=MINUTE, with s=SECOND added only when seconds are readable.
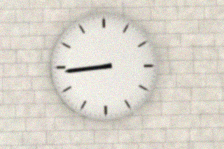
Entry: h=8 m=44
